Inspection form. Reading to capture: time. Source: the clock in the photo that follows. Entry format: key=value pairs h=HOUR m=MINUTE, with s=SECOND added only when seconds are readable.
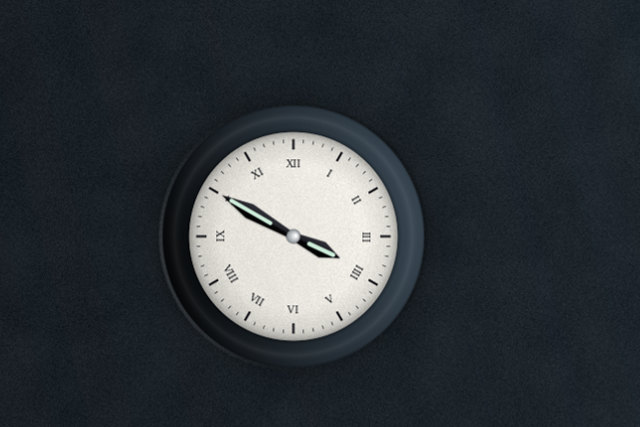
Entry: h=3 m=50
